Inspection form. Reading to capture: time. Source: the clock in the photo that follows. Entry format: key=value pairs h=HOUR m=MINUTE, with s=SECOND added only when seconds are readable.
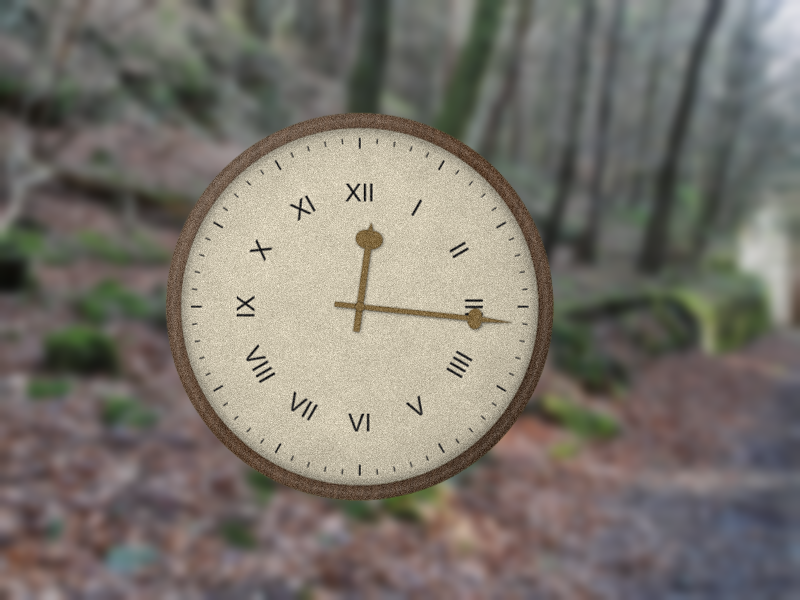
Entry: h=12 m=16
